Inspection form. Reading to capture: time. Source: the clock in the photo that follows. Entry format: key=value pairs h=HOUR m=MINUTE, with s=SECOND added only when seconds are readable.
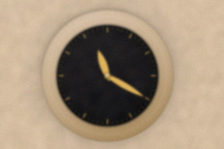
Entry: h=11 m=20
